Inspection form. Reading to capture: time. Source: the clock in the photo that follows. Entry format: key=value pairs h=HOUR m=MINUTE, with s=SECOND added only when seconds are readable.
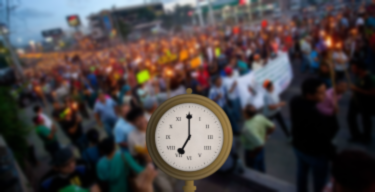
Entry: h=7 m=0
